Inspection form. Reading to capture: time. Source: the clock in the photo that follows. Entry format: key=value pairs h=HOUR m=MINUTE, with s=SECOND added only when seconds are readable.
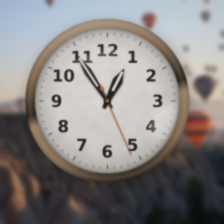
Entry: h=12 m=54 s=26
